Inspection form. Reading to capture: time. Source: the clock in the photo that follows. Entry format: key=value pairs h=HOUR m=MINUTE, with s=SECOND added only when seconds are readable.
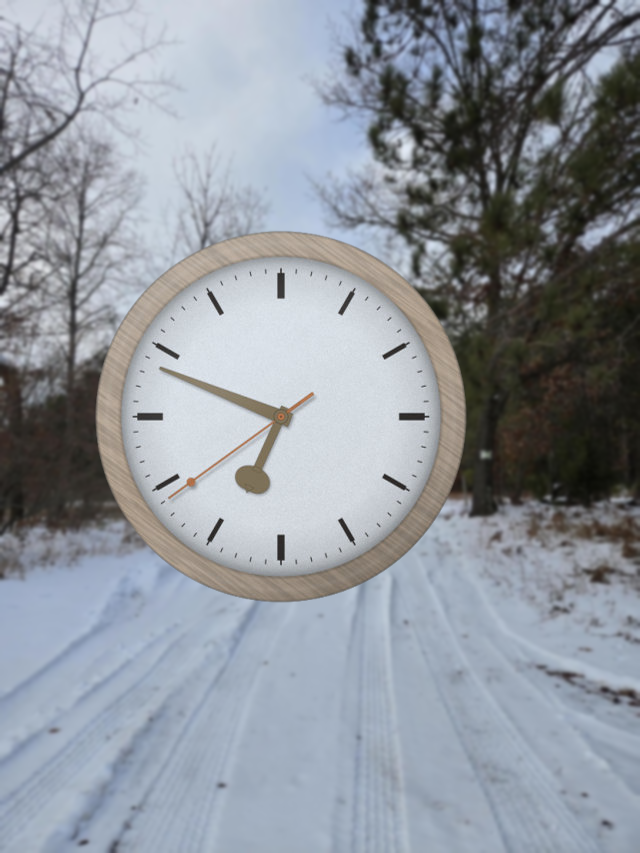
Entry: h=6 m=48 s=39
